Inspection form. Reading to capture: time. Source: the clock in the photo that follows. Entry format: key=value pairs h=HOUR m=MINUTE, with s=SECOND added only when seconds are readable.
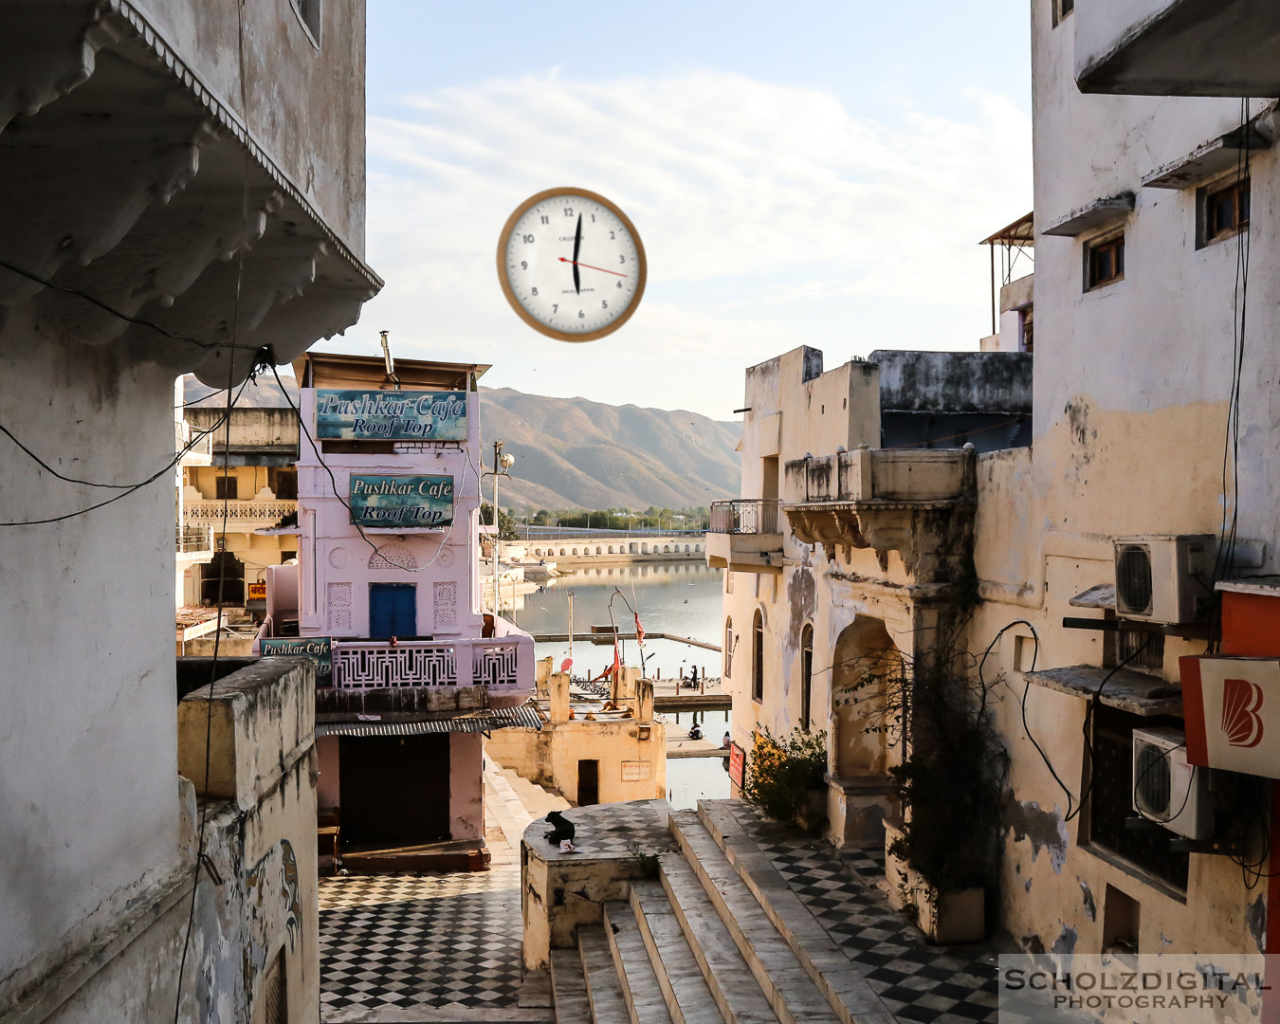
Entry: h=6 m=2 s=18
